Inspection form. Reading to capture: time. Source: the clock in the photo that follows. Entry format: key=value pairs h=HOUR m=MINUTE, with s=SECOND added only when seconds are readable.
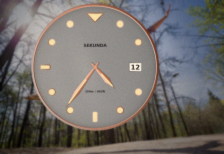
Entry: h=4 m=36
